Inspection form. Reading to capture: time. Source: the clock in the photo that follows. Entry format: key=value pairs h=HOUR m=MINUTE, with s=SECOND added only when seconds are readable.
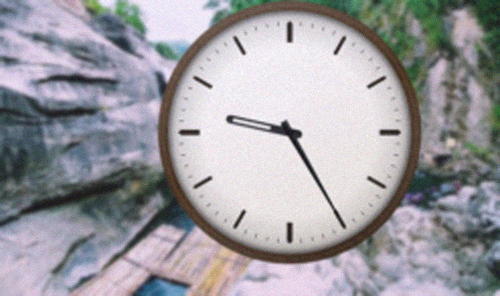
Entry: h=9 m=25
